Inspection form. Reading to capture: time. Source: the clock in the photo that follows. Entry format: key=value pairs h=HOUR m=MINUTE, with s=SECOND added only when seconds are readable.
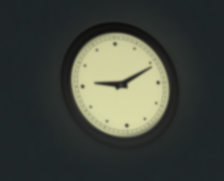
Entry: h=9 m=11
